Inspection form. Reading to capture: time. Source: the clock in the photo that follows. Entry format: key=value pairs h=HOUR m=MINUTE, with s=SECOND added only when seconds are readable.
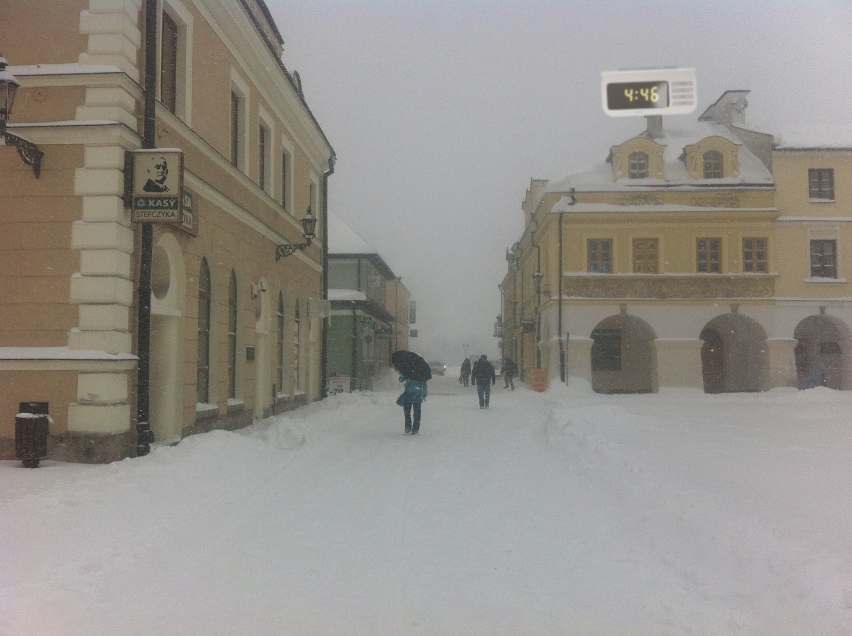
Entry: h=4 m=46
